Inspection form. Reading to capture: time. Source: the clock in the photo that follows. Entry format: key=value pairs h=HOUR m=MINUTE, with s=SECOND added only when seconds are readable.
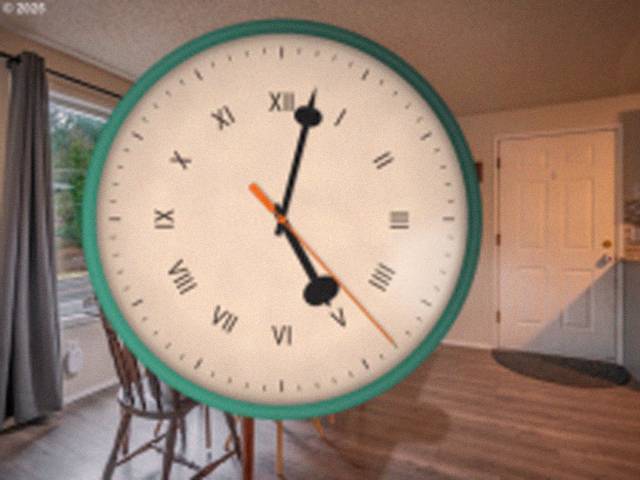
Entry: h=5 m=2 s=23
